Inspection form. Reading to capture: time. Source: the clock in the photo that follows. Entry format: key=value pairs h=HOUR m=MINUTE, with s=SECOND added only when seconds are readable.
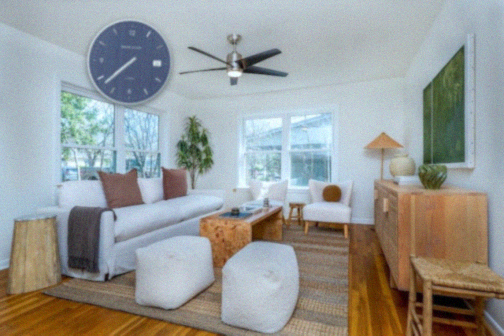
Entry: h=7 m=38
